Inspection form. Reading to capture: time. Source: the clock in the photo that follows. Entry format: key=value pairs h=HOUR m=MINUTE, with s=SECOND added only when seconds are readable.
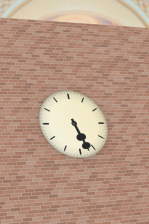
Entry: h=5 m=27
